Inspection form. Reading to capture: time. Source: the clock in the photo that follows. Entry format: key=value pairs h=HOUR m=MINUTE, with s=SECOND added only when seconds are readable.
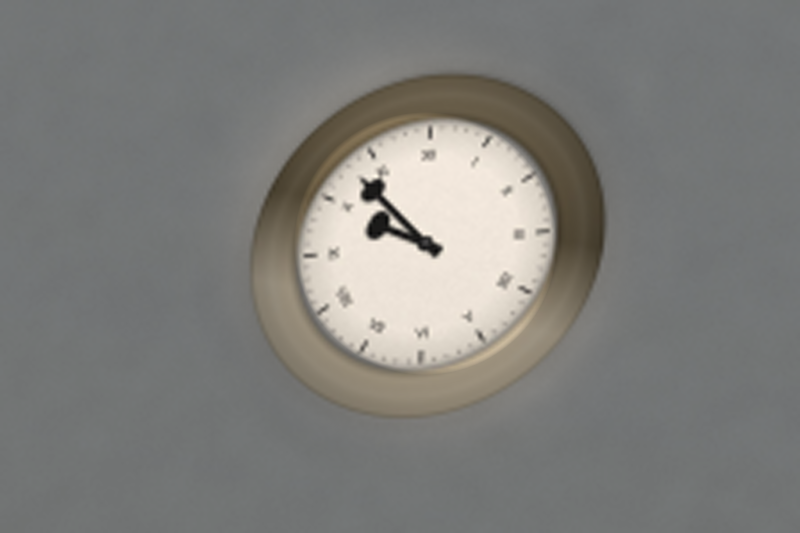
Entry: h=9 m=53
